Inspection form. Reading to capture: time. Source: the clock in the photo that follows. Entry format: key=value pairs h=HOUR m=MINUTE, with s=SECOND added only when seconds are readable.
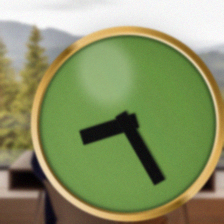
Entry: h=8 m=25
